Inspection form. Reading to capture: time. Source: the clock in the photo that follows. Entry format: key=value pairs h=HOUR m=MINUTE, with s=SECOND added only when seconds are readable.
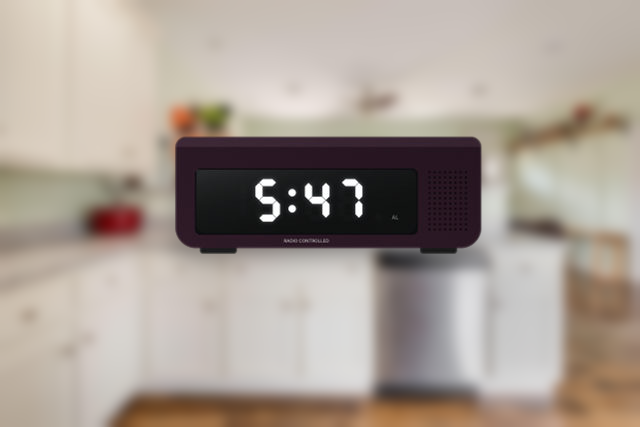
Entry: h=5 m=47
